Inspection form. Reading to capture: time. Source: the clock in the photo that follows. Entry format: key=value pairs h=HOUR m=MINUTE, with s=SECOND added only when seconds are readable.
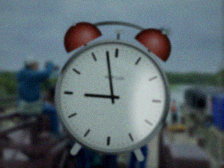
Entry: h=8 m=58
